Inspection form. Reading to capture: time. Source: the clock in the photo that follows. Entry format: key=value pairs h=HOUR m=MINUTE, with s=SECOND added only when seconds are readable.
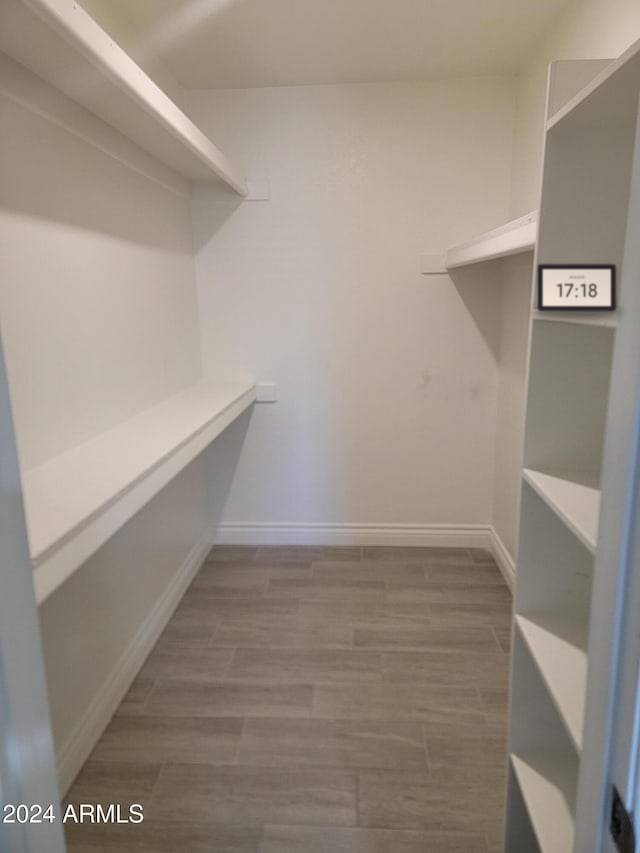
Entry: h=17 m=18
